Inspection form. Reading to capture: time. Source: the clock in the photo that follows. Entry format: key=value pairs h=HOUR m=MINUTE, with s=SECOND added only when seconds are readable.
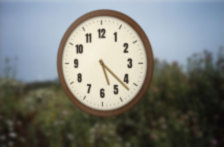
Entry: h=5 m=22
